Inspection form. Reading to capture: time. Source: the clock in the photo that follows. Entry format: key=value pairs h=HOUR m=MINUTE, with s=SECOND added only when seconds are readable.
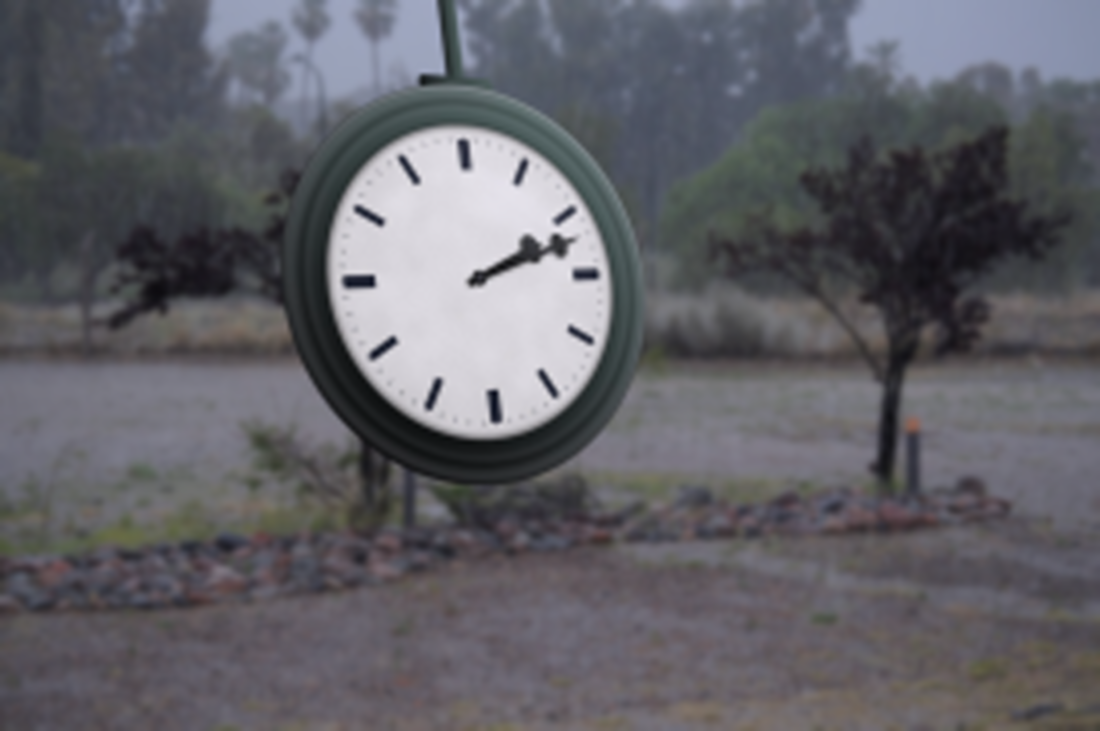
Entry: h=2 m=12
